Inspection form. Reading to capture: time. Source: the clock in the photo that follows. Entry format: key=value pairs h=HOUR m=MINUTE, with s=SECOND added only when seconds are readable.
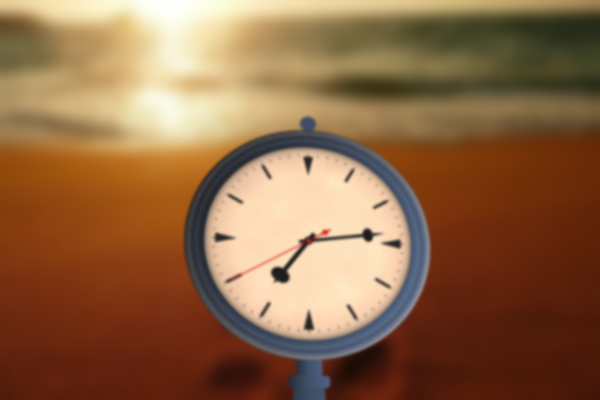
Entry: h=7 m=13 s=40
